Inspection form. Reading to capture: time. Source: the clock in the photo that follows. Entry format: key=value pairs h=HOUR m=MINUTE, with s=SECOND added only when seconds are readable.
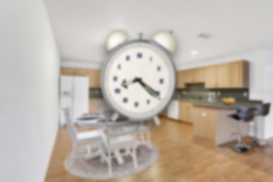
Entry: h=8 m=21
